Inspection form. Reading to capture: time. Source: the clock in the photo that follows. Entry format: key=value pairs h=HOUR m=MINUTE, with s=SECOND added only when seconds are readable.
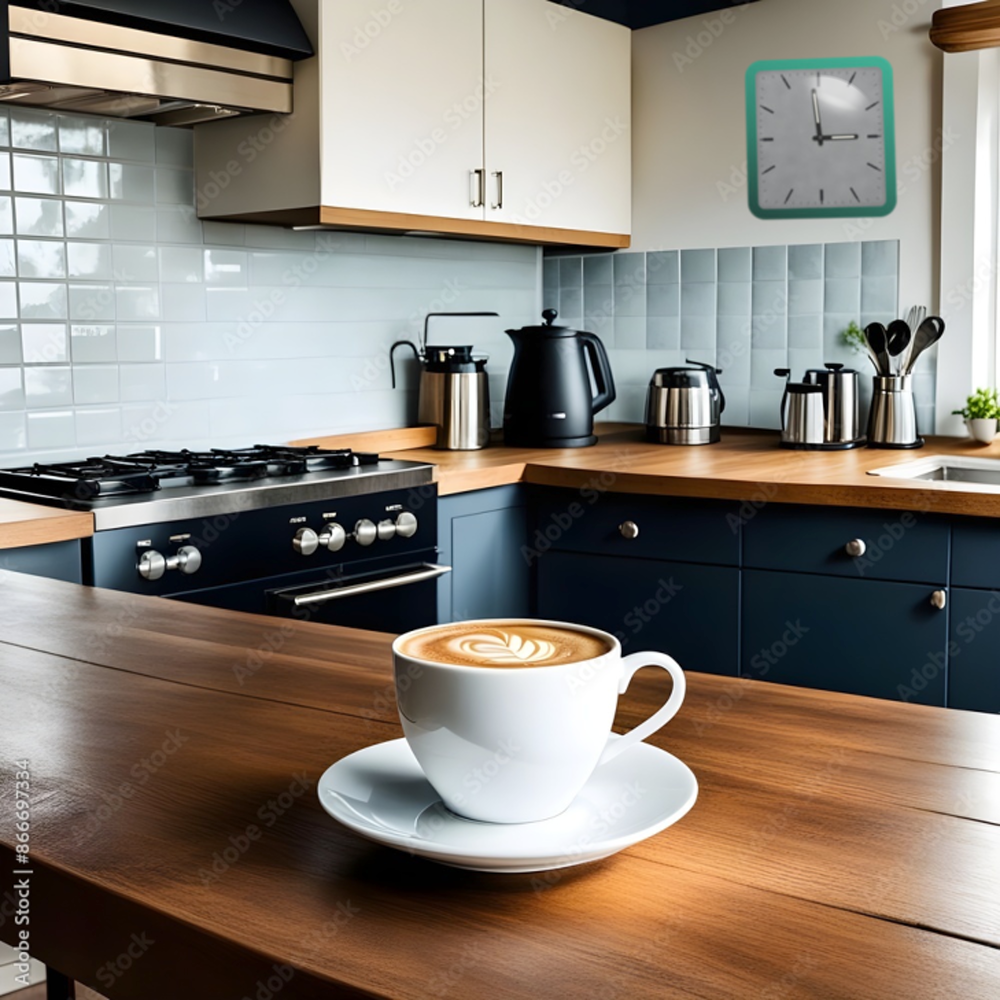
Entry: h=2 m=59
